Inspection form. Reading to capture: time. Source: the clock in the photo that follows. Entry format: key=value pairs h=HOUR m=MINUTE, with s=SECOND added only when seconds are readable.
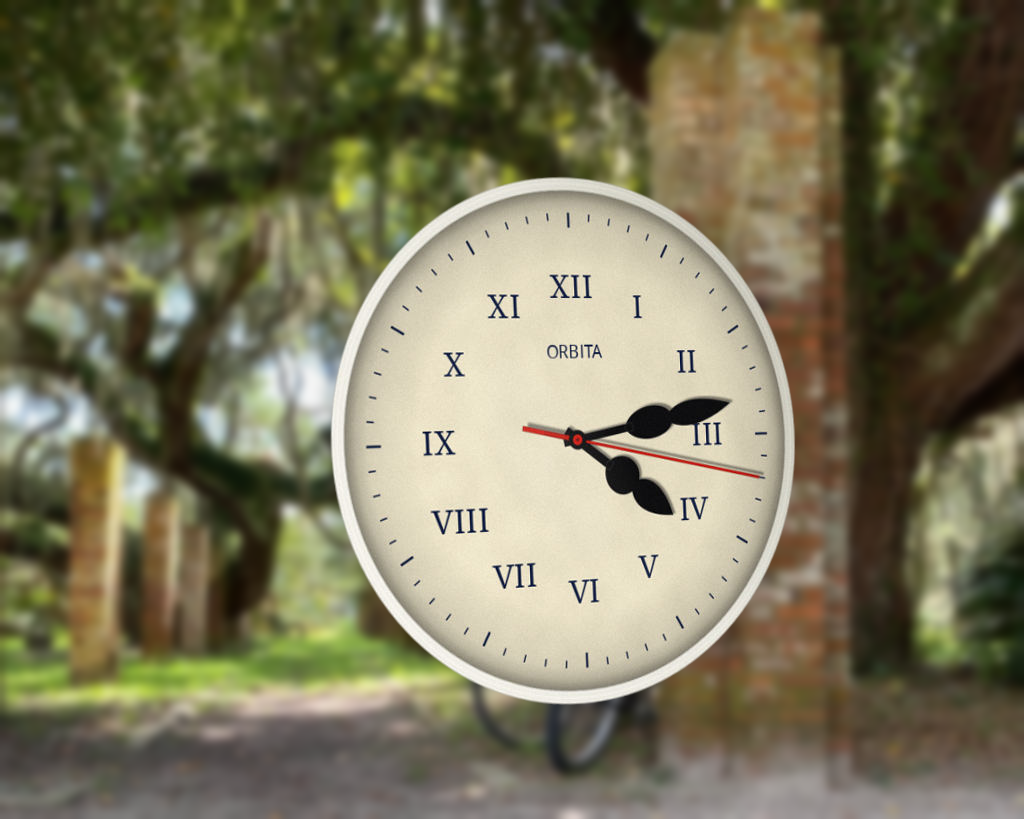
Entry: h=4 m=13 s=17
